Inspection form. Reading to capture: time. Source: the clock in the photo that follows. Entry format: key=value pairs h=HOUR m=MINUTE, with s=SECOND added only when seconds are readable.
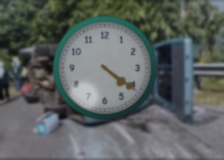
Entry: h=4 m=21
